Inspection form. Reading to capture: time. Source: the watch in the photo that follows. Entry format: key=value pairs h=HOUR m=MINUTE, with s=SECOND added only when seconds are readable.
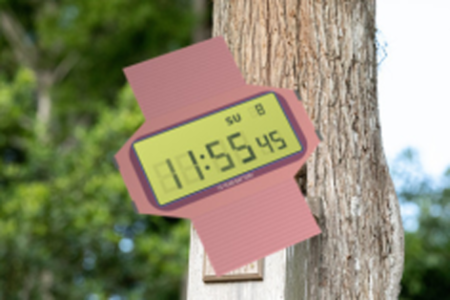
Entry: h=11 m=55 s=45
